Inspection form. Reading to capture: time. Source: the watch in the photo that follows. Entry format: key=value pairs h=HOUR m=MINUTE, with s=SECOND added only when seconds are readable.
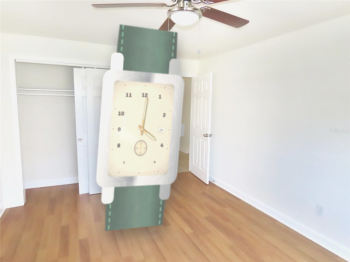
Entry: h=4 m=1
